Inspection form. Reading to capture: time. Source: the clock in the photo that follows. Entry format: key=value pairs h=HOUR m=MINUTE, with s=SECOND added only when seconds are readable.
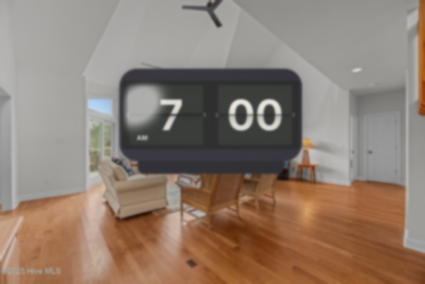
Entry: h=7 m=0
